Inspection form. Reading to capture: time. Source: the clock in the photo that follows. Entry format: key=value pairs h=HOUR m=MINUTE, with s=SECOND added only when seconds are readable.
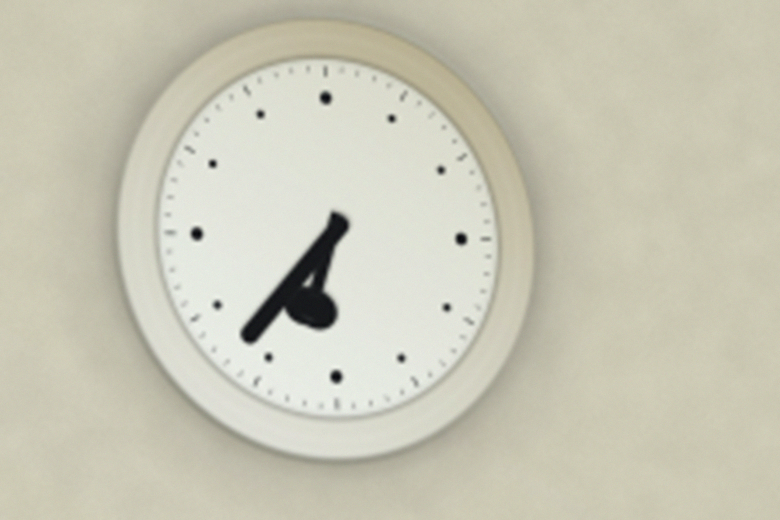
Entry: h=6 m=37
